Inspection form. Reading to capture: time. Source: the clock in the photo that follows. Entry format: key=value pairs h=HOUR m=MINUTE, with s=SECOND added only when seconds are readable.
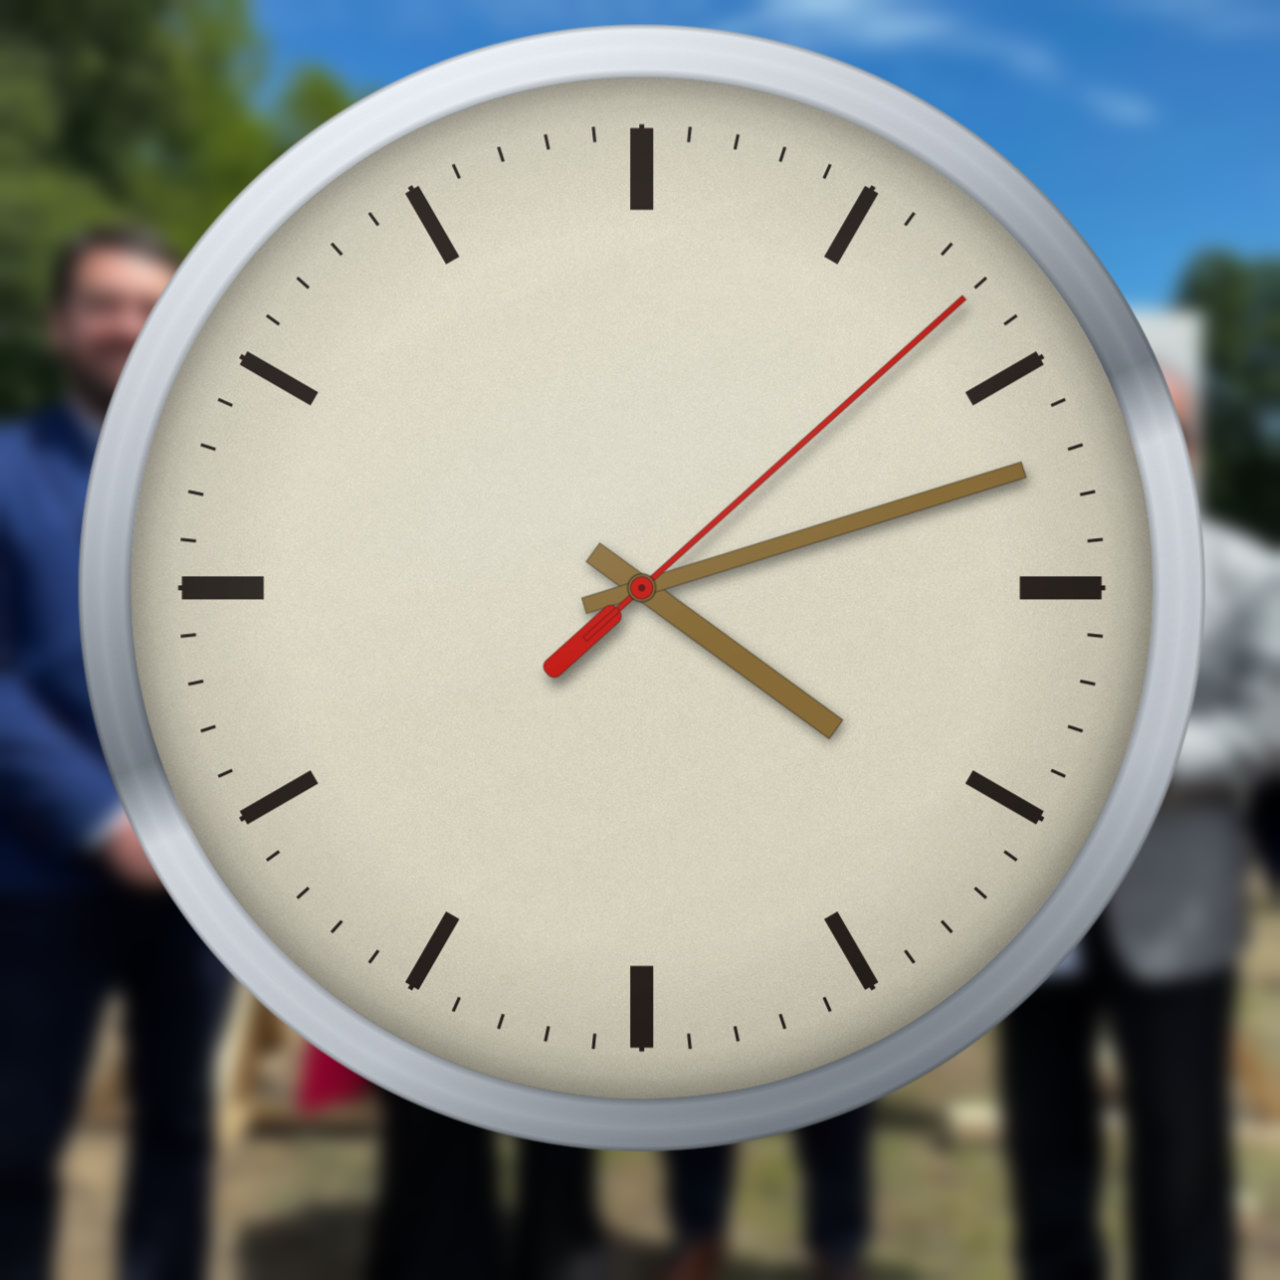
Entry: h=4 m=12 s=8
